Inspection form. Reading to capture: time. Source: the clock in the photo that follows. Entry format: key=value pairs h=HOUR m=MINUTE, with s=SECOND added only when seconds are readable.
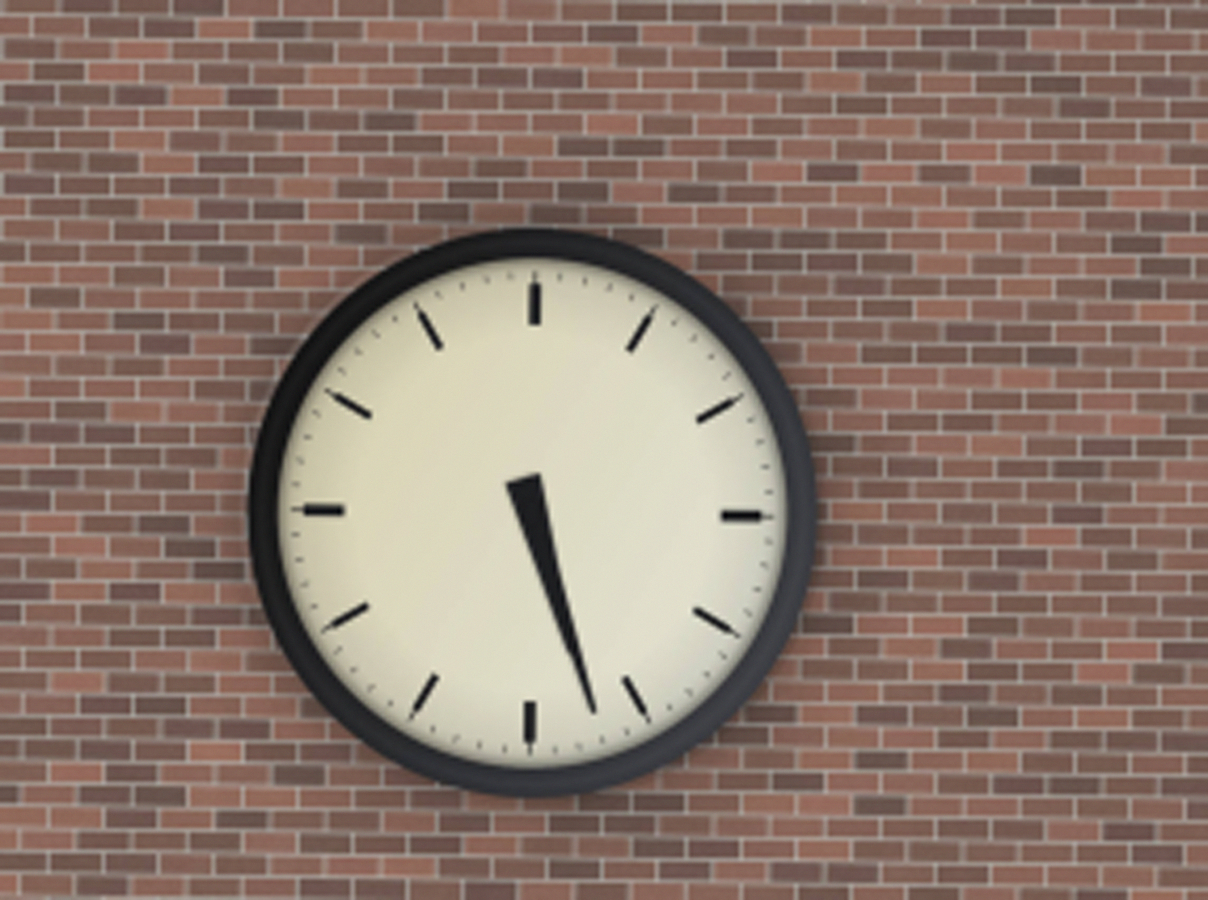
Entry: h=5 m=27
